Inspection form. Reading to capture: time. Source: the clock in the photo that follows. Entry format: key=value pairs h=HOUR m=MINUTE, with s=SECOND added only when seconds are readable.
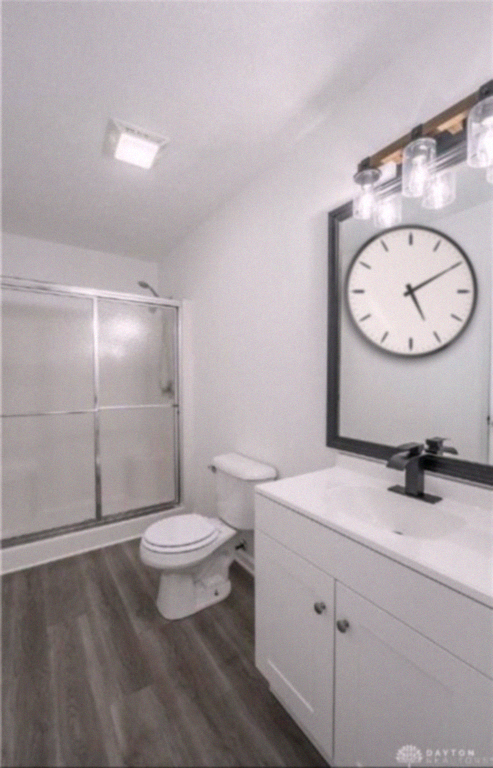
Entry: h=5 m=10
